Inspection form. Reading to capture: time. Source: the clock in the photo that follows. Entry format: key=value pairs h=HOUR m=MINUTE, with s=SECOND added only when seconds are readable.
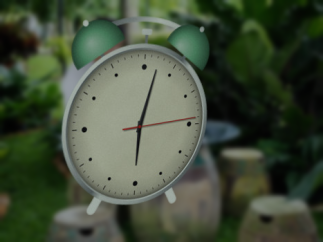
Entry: h=6 m=2 s=14
